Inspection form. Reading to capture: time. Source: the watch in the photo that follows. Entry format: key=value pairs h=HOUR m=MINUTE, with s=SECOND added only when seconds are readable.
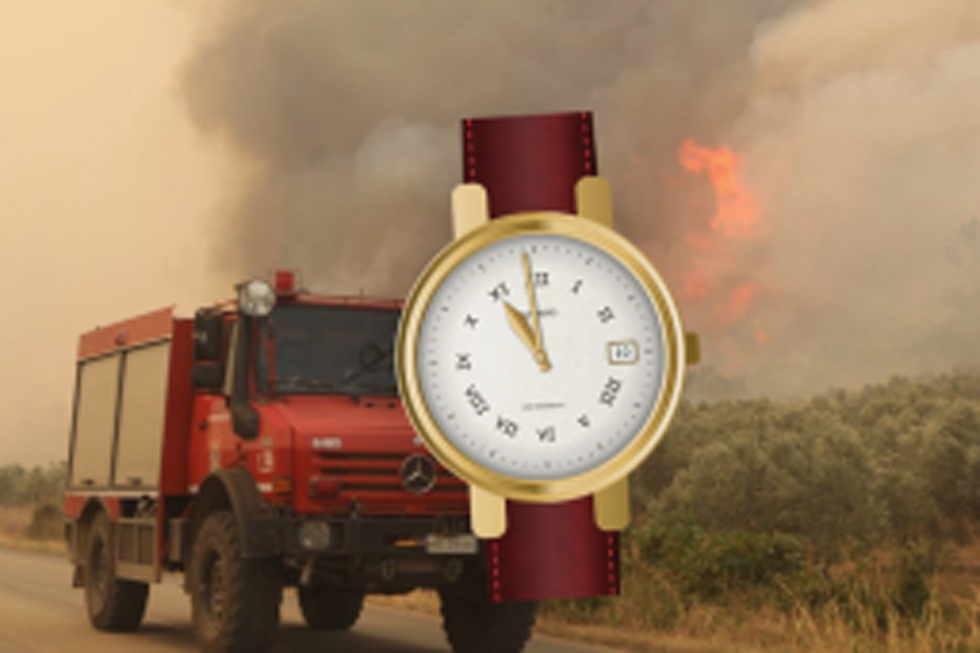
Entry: h=10 m=59
